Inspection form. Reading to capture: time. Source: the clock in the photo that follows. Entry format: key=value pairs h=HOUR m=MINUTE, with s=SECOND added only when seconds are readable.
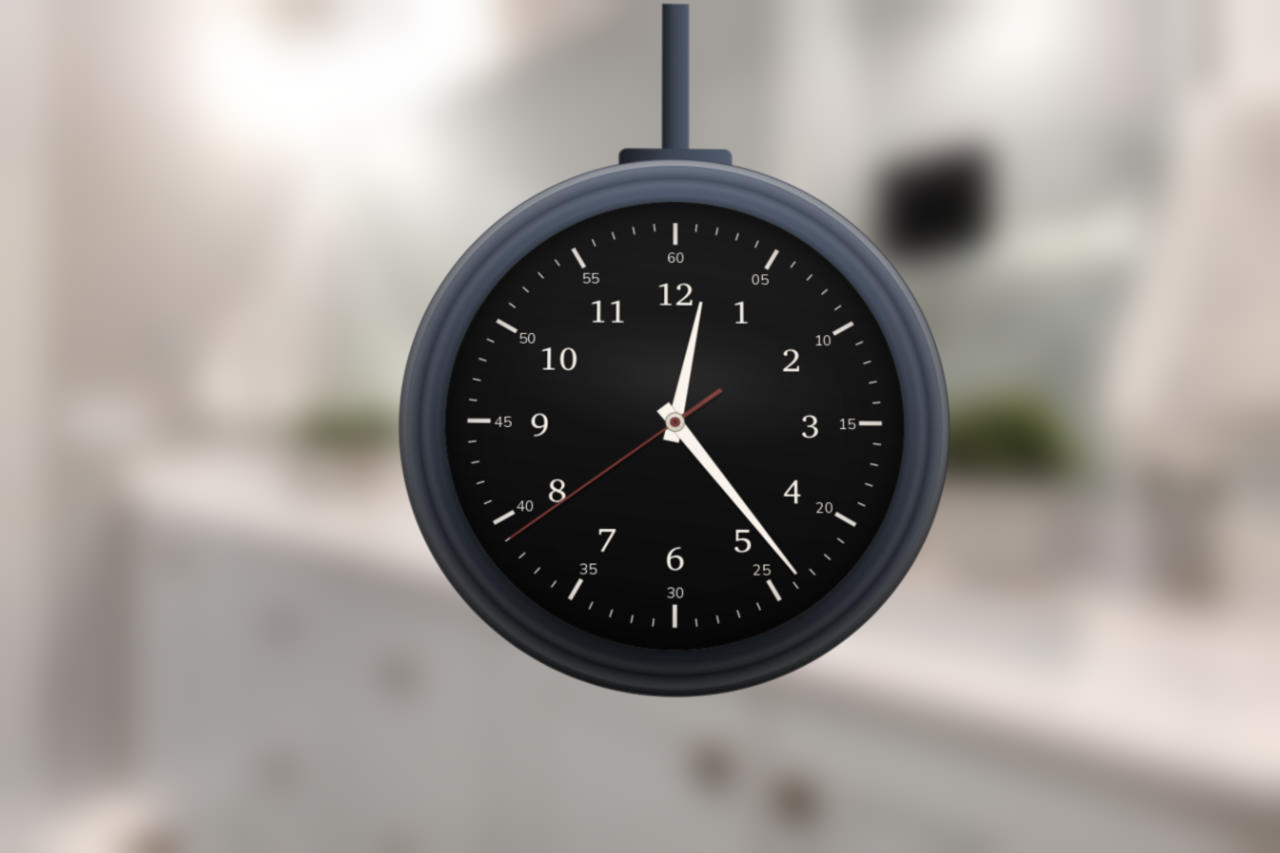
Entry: h=12 m=23 s=39
